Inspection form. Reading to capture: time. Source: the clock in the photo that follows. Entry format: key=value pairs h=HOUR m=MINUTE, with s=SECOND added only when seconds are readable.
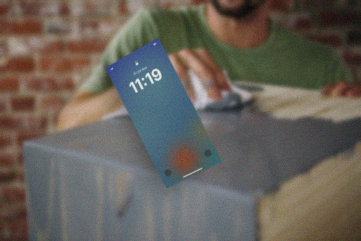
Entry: h=11 m=19
